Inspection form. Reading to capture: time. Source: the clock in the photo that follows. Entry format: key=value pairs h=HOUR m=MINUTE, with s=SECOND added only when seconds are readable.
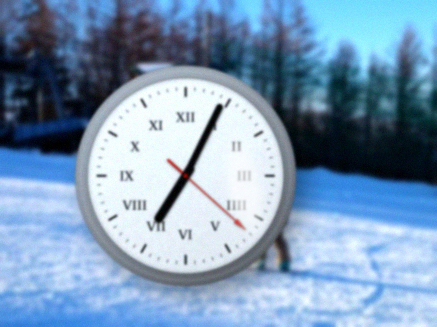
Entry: h=7 m=4 s=22
